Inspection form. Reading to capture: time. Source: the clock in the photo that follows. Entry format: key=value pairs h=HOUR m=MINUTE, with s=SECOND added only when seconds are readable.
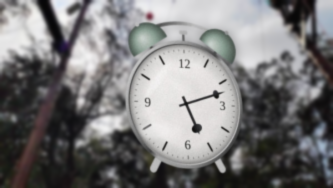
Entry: h=5 m=12
